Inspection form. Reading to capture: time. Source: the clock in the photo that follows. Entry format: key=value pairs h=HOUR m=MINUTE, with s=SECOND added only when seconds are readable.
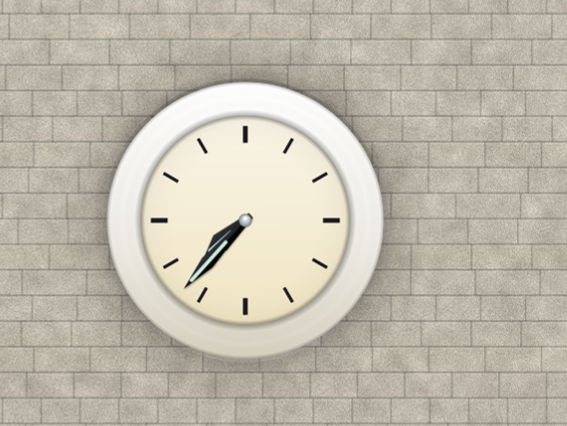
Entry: h=7 m=37
